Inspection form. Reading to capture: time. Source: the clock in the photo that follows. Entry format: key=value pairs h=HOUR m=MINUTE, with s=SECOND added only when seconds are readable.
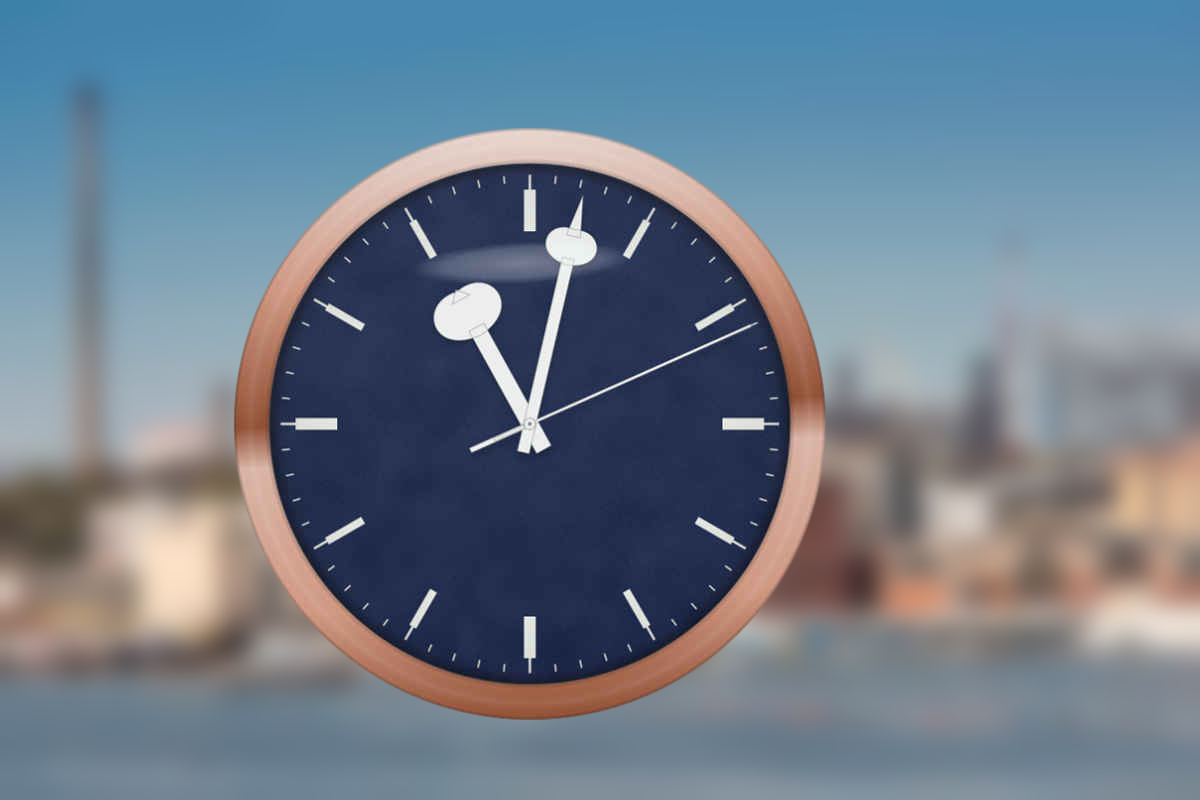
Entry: h=11 m=2 s=11
